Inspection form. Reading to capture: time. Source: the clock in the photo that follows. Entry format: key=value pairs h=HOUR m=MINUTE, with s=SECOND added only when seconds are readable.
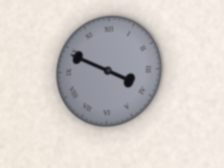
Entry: h=3 m=49
